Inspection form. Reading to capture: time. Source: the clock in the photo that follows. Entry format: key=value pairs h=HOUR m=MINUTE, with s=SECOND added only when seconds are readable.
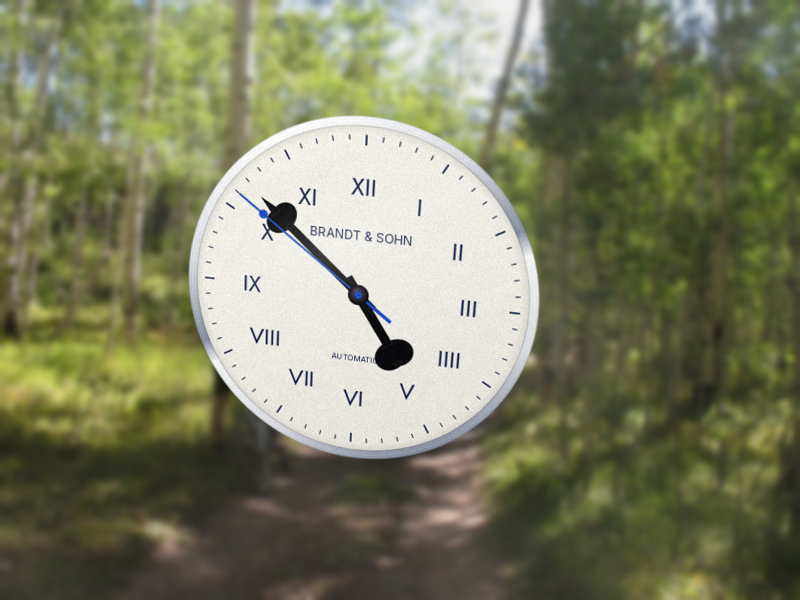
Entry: h=4 m=51 s=51
